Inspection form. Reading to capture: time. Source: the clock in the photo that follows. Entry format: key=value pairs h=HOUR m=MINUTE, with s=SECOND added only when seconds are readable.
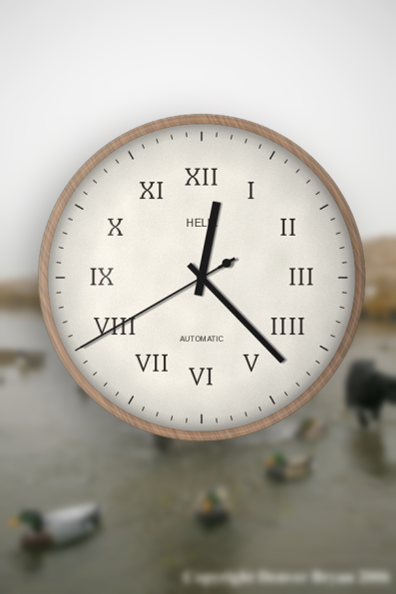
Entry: h=12 m=22 s=40
